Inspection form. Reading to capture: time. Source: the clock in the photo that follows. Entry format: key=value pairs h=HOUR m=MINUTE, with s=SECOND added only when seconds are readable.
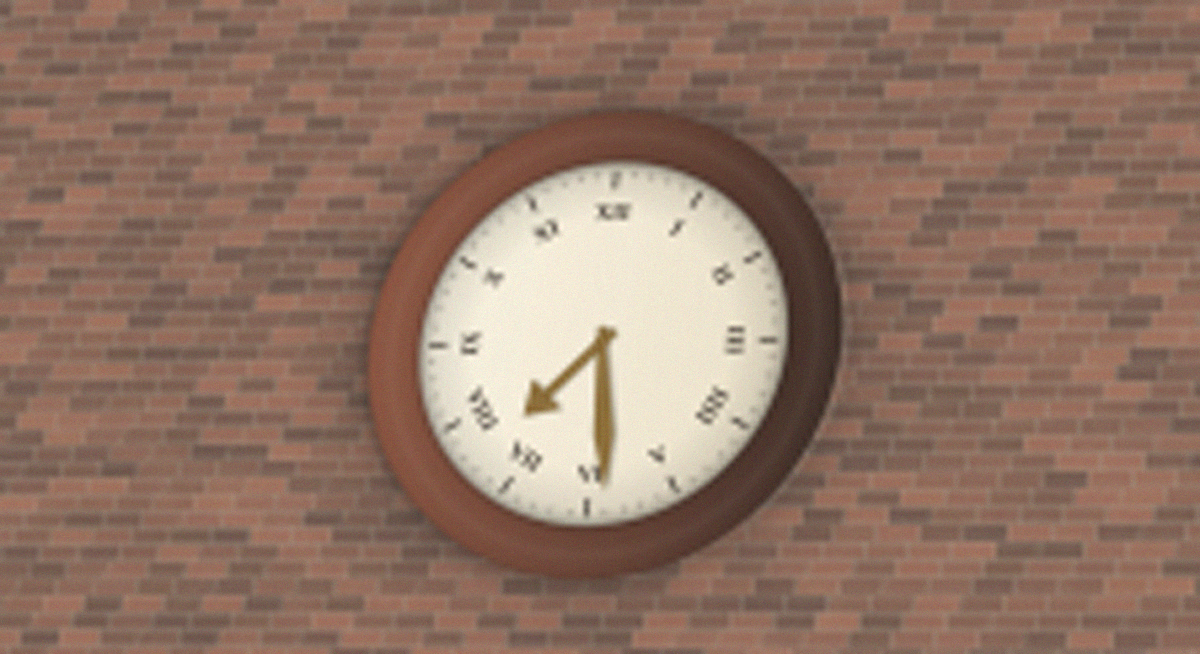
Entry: h=7 m=29
